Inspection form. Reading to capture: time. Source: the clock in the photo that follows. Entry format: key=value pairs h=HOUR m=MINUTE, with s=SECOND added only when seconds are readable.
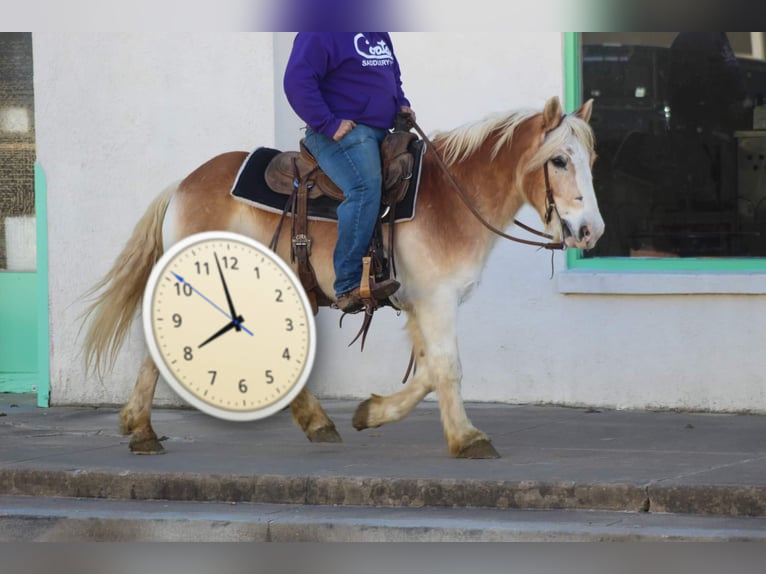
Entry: h=7 m=57 s=51
